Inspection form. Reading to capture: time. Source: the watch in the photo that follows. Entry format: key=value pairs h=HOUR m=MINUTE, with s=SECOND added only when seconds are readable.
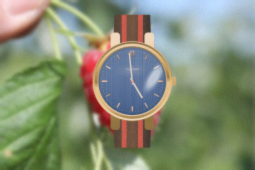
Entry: h=4 m=59
